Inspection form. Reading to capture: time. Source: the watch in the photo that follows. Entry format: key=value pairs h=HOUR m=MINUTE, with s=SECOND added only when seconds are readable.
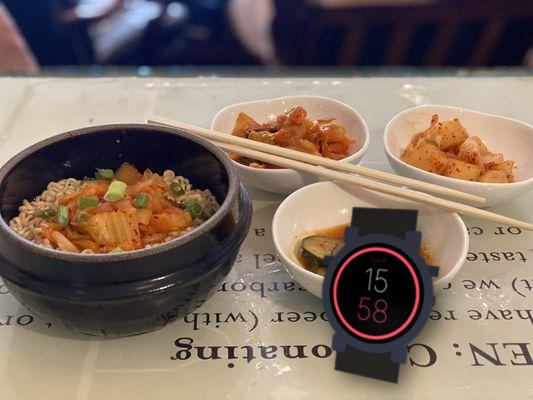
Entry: h=15 m=58
